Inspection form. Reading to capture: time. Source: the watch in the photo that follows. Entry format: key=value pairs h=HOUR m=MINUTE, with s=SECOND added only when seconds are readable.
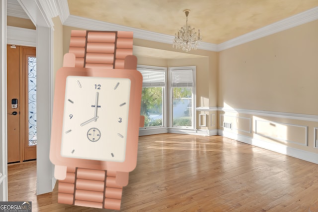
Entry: h=8 m=0
